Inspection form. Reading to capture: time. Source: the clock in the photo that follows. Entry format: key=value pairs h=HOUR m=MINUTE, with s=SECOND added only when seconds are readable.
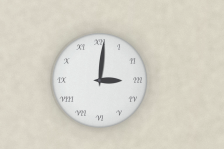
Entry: h=3 m=1
